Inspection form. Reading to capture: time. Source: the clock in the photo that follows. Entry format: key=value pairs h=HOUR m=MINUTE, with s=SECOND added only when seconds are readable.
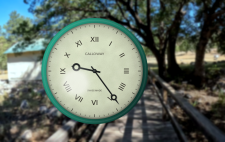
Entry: h=9 m=24
